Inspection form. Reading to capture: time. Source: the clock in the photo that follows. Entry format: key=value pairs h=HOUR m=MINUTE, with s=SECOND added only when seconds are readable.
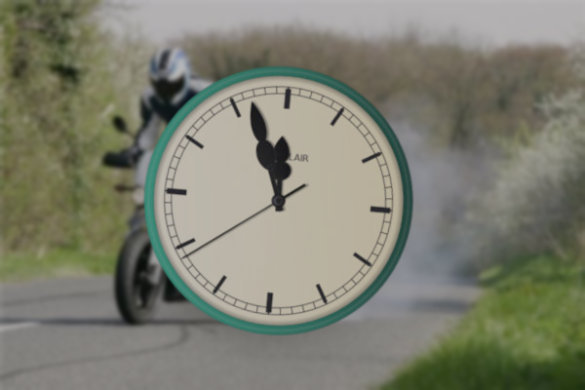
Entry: h=11 m=56 s=39
